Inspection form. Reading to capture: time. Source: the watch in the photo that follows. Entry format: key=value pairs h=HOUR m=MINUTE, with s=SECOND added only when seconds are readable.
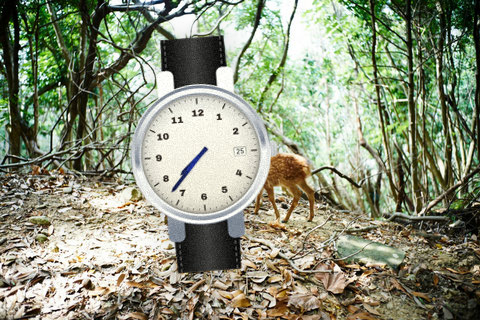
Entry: h=7 m=37
